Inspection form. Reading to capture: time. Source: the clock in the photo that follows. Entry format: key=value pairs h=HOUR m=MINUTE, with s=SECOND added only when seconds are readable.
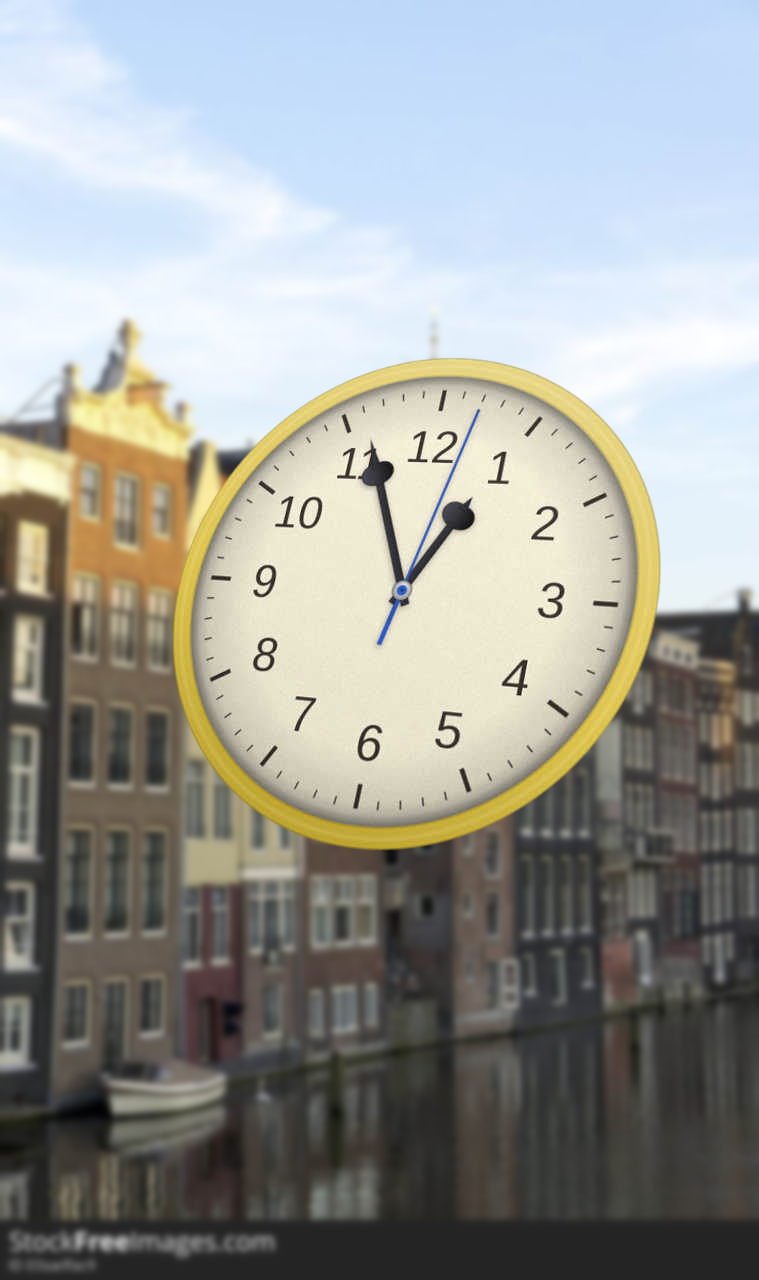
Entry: h=12 m=56 s=2
